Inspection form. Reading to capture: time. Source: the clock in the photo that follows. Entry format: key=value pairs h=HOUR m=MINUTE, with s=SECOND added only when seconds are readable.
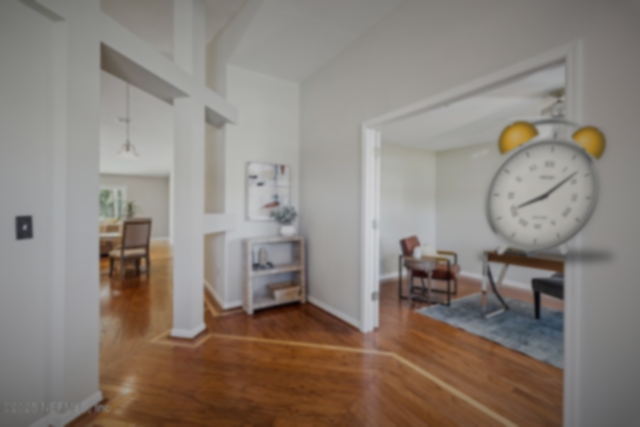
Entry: h=8 m=8
